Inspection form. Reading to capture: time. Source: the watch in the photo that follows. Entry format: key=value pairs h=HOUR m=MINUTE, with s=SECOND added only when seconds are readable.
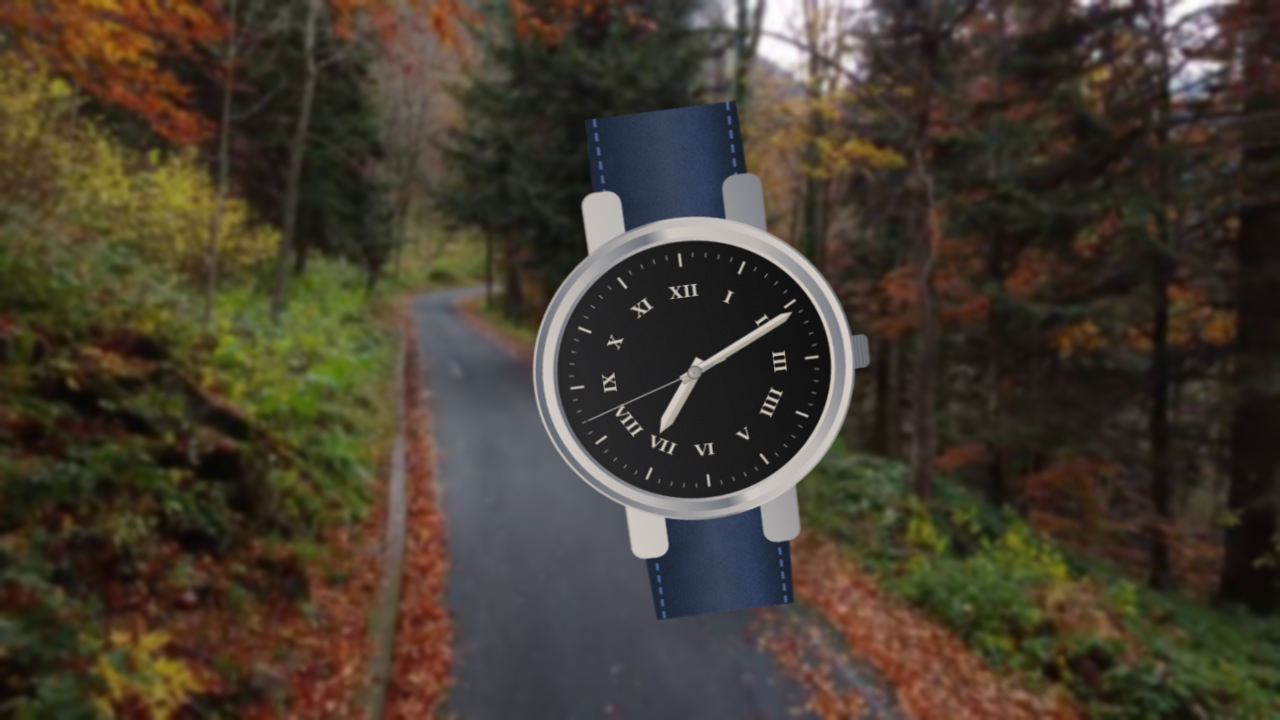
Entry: h=7 m=10 s=42
